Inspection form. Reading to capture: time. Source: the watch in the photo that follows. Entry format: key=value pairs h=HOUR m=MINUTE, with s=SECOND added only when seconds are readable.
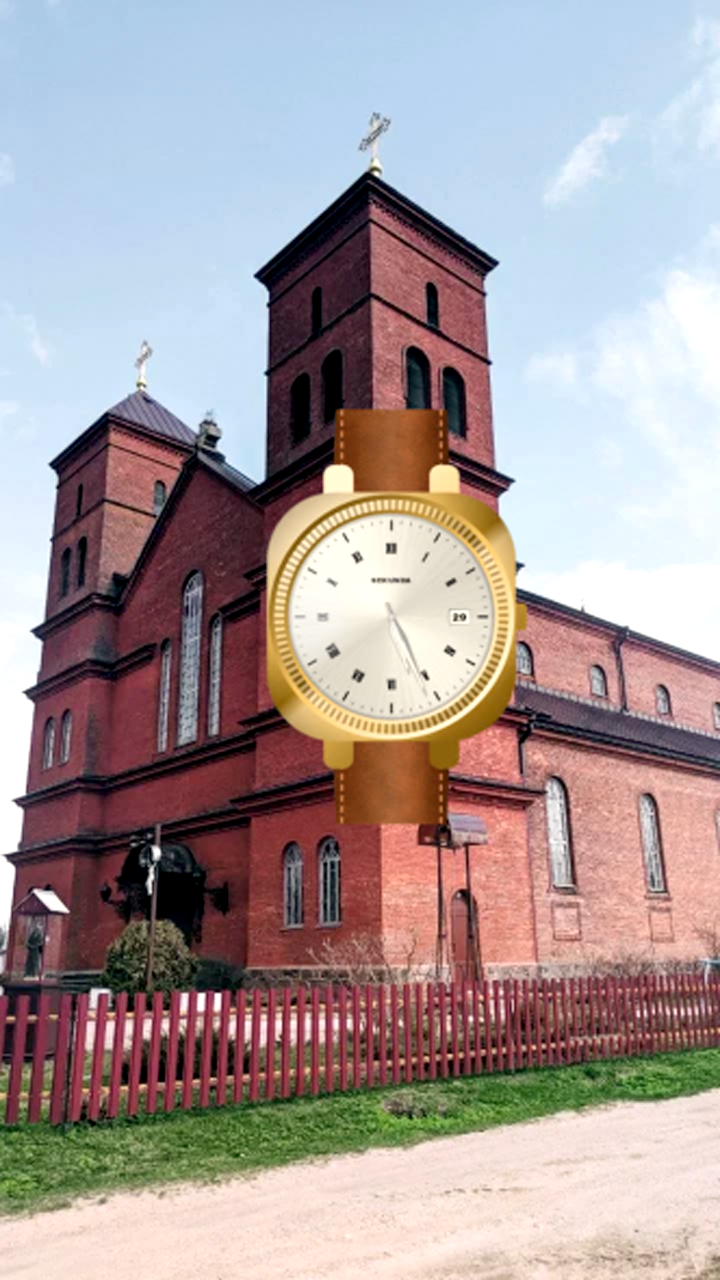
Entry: h=5 m=26
